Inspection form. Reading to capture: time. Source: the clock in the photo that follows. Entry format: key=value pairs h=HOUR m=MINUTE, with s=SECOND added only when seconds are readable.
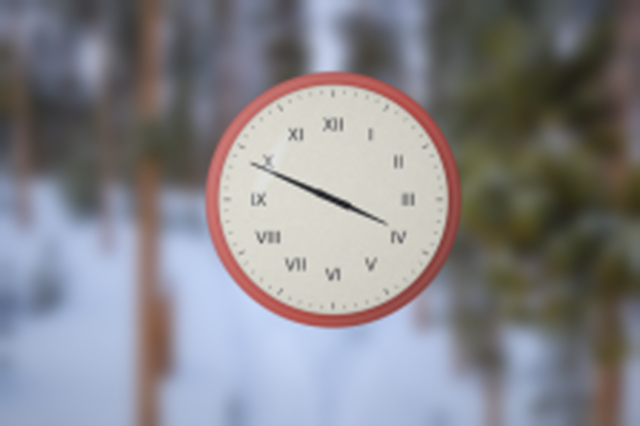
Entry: h=3 m=49
